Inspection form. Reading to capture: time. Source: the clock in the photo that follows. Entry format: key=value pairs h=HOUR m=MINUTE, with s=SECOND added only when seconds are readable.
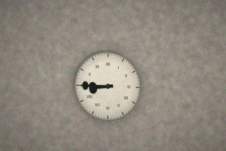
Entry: h=8 m=45
